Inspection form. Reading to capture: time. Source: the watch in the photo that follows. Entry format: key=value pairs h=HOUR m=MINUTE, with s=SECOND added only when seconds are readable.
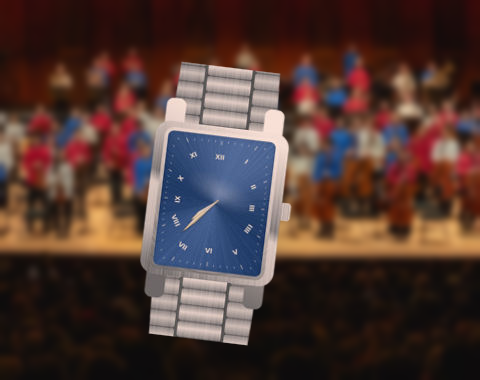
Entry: h=7 m=37
